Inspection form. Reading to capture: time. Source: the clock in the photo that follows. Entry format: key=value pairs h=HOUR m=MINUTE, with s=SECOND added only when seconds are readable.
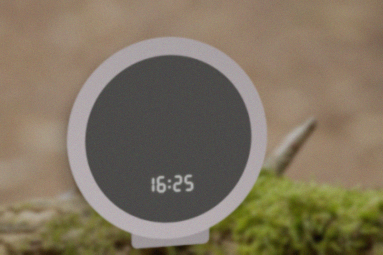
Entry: h=16 m=25
